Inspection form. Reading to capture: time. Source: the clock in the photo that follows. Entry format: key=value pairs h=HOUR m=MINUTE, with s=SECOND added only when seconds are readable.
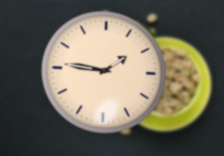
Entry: h=1 m=46
